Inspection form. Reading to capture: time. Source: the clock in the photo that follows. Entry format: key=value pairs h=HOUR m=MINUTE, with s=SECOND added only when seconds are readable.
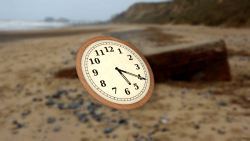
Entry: h=5 m=20
